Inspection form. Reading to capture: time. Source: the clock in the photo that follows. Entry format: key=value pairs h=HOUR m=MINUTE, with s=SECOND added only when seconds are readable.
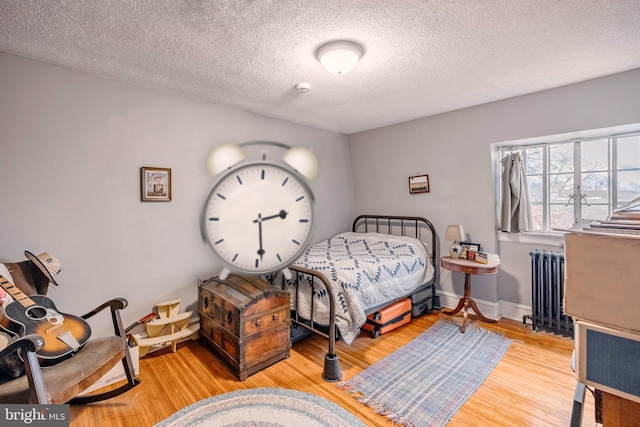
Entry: h=2 m=29
